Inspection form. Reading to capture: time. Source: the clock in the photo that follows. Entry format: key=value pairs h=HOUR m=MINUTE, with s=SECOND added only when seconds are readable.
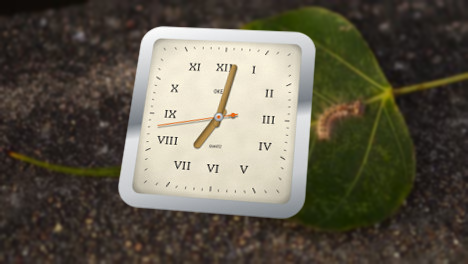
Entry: h=7 m=1 s=43
